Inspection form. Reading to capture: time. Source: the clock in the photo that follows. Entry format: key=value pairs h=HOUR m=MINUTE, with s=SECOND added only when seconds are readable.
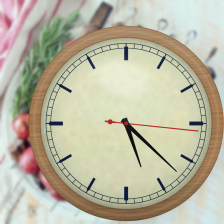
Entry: h=5 m=22 s=16
